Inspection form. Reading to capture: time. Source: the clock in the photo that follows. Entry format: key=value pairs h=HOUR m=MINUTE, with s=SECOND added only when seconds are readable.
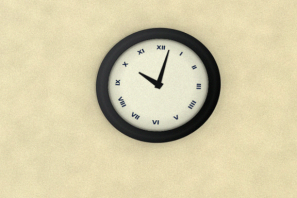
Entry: h=10 m=2
